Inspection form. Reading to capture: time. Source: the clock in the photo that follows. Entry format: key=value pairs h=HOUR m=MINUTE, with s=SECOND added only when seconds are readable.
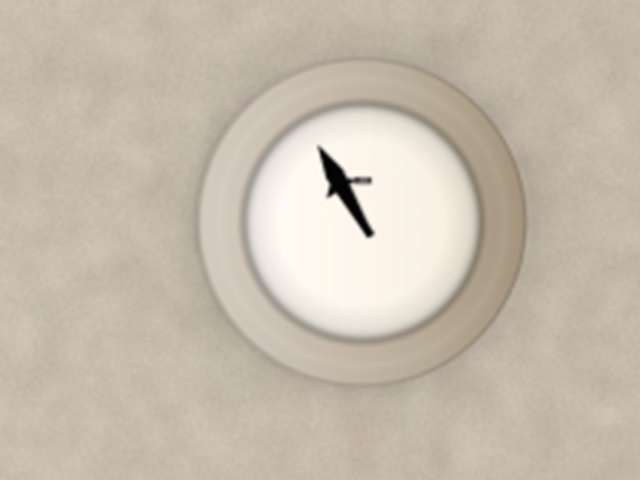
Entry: h=10 m=55
